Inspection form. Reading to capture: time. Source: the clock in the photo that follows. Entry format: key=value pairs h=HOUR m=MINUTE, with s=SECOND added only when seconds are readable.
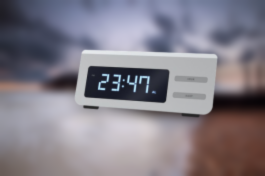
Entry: h=23 m=47
